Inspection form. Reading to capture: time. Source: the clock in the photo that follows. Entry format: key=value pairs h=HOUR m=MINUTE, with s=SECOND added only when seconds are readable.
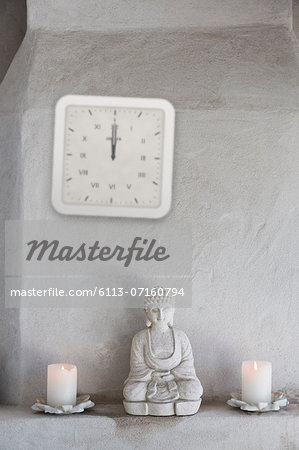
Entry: h=12 m=0
